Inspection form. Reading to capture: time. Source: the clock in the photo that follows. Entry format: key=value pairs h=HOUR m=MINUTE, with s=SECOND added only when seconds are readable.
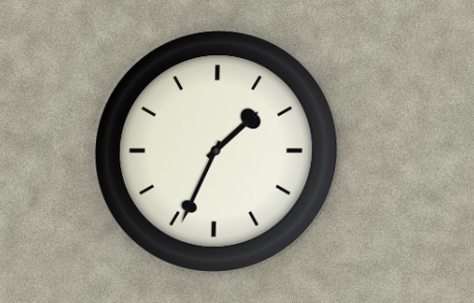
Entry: h=1 m=34
